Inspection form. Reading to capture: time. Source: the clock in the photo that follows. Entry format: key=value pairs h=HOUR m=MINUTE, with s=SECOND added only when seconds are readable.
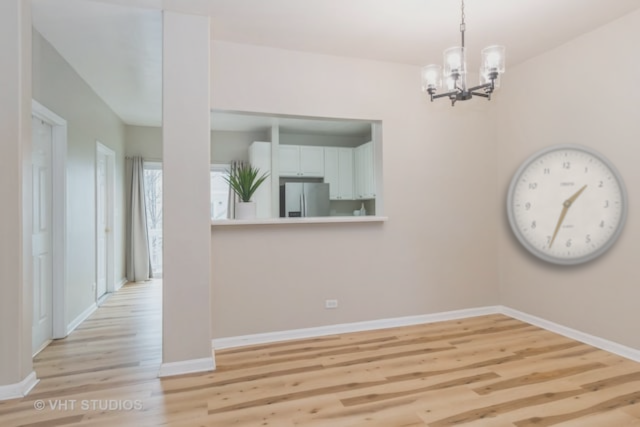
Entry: h=1 m=34
